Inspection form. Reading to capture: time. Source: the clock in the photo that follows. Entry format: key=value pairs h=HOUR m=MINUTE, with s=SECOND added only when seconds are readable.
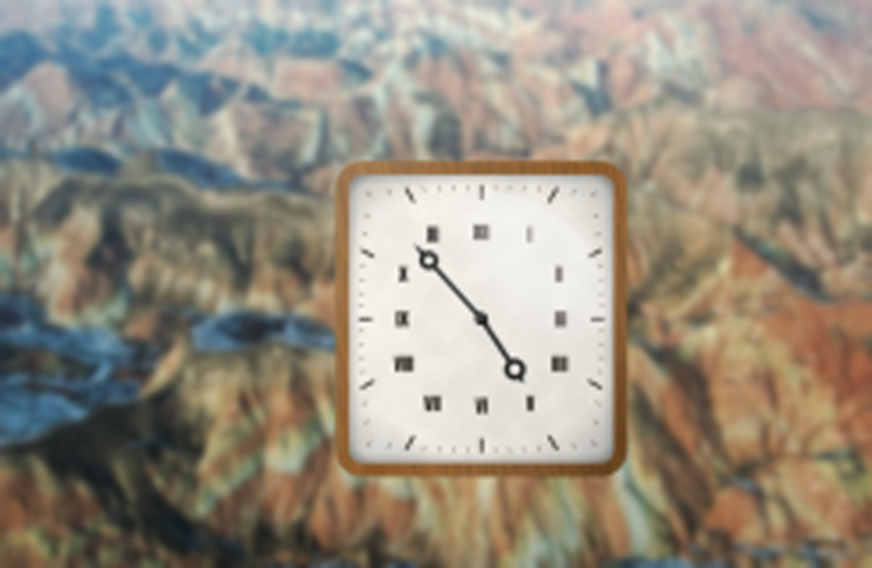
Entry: h=4 m=53
